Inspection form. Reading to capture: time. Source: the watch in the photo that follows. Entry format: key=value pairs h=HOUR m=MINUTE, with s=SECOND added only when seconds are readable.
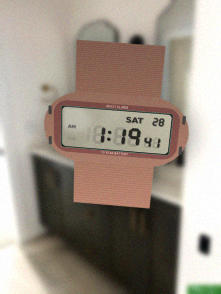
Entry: h=1 m=19 s=41
